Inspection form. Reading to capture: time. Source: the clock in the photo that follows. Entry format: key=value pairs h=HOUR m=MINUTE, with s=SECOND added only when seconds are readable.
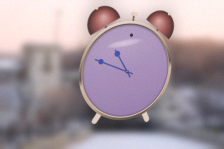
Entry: h=10 m=48
